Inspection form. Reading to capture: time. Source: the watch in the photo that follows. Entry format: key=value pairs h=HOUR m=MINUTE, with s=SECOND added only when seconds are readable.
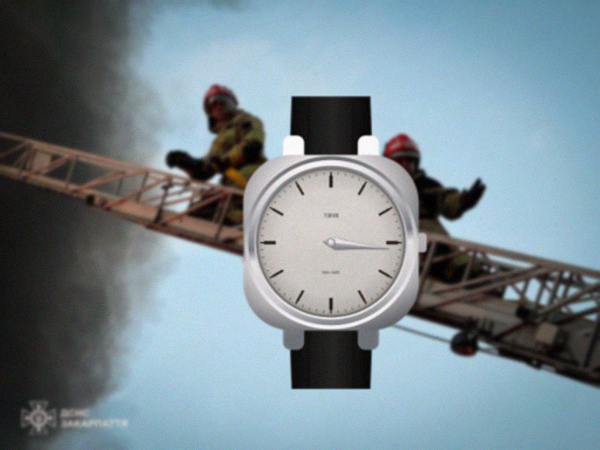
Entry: h=3 m=16
